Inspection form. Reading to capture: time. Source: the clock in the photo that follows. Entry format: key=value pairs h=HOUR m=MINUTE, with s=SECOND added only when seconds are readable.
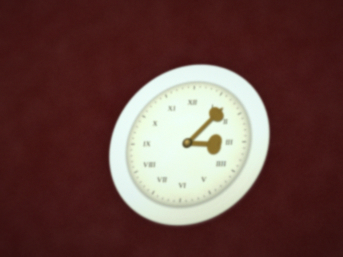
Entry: h=3 m=7
